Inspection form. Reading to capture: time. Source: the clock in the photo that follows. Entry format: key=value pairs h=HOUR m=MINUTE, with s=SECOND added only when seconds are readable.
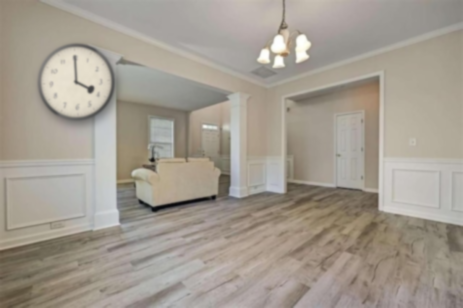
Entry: h=4 m=0
